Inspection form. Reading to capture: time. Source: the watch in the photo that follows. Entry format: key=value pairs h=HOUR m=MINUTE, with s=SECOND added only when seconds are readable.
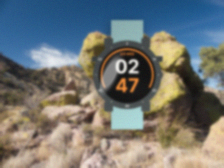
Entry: h=2 m=47
